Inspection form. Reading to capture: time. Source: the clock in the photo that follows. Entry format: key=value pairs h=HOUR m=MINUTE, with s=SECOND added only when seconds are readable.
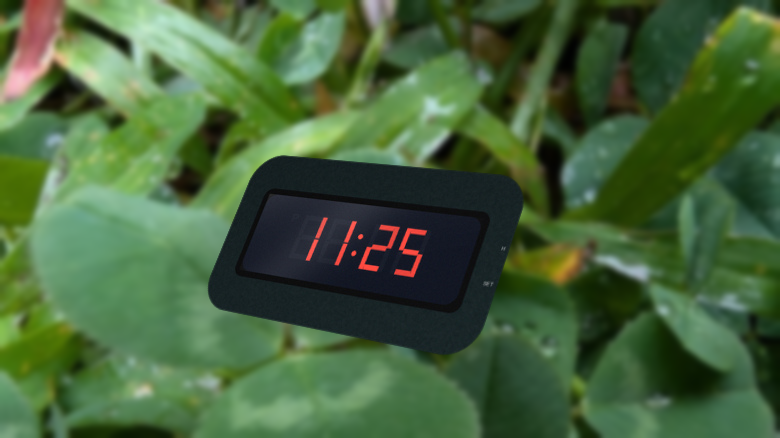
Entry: h=11 m=25
